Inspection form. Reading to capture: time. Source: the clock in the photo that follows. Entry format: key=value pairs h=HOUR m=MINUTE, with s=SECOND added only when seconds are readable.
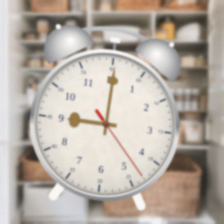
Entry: h=9 m=0 s=23
